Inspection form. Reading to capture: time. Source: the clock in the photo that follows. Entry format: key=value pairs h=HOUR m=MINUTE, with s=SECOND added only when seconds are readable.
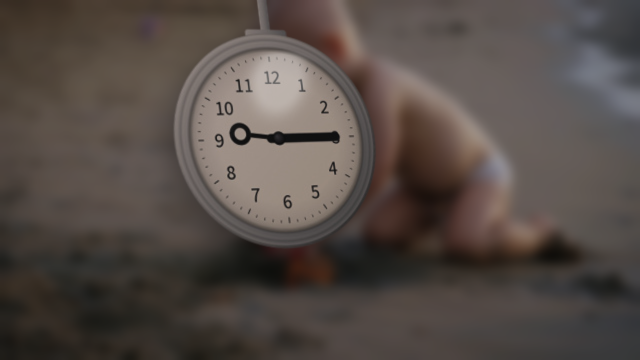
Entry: h=9 m=15
